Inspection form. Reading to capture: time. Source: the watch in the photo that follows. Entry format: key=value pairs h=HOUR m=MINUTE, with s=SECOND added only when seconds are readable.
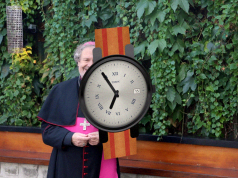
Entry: h=6 m=55
